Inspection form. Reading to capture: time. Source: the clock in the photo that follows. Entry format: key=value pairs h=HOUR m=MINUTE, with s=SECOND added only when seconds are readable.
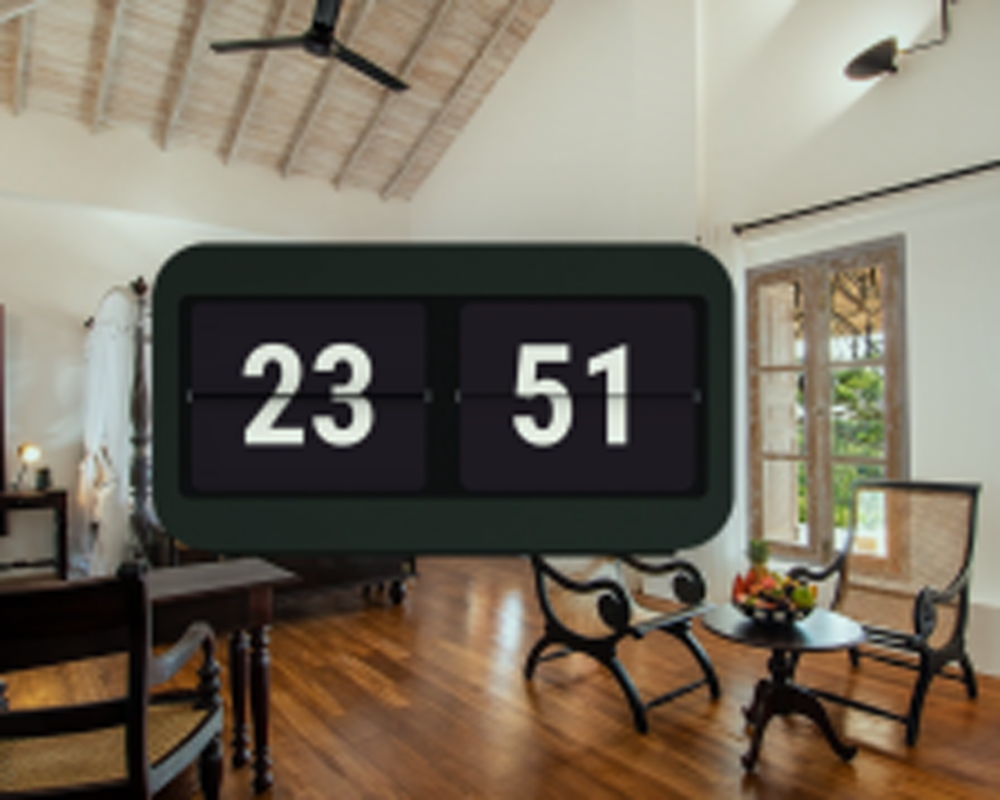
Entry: h=23 m=51
